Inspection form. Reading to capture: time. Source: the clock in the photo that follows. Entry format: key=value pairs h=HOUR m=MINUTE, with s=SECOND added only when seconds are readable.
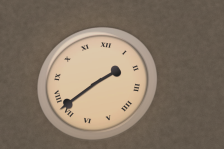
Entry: h=1 m=37
